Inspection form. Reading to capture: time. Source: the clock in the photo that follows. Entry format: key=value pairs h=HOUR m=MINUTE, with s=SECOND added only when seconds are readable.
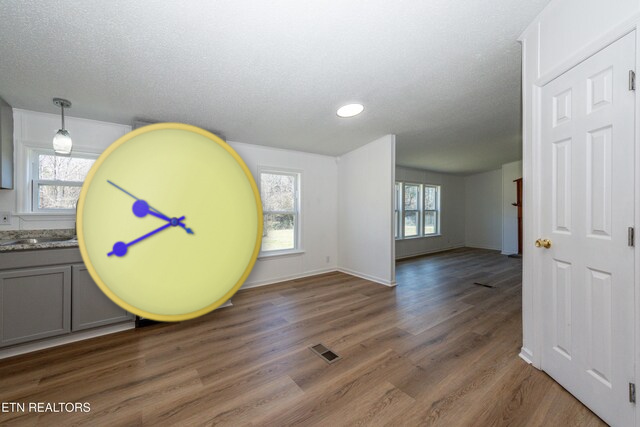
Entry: h=9 m=40 s=50
